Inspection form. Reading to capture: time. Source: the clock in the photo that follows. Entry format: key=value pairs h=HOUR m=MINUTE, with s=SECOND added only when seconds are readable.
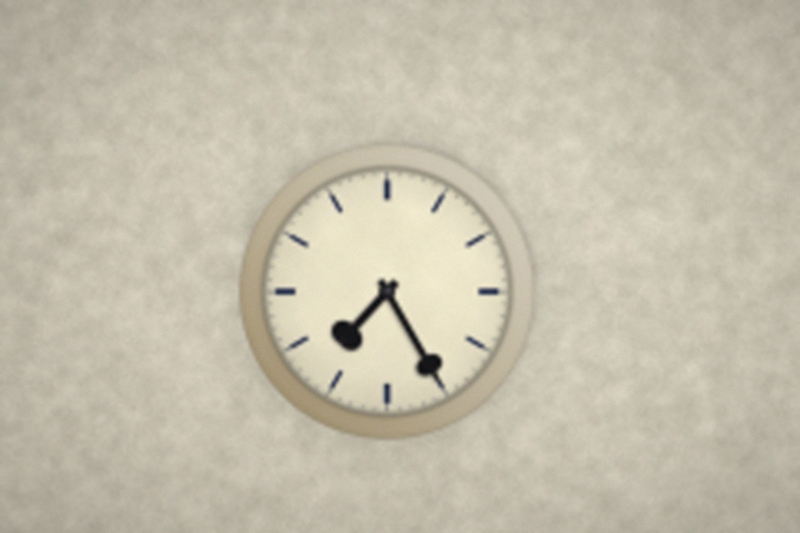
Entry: h=7 m=25
